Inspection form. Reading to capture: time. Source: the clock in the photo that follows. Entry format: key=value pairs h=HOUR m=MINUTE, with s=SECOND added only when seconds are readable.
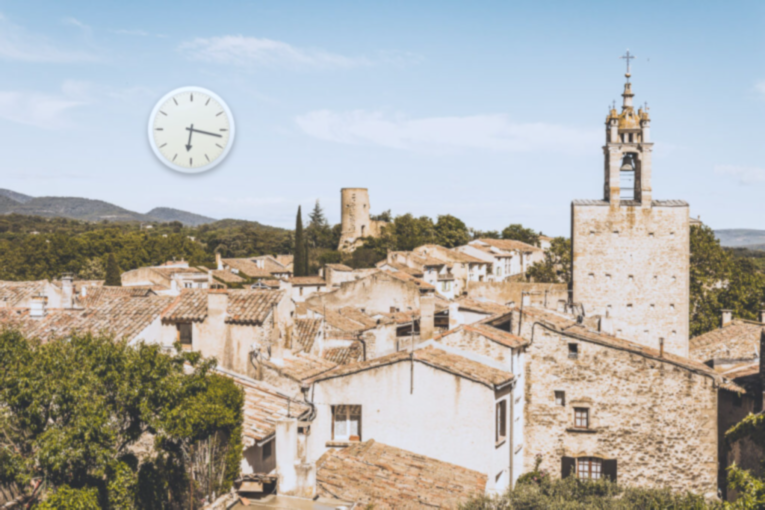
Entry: h=6 m=17
